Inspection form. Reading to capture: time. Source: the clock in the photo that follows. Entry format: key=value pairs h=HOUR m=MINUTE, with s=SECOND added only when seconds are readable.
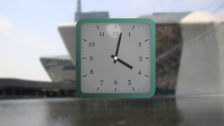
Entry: h=4 m=2
